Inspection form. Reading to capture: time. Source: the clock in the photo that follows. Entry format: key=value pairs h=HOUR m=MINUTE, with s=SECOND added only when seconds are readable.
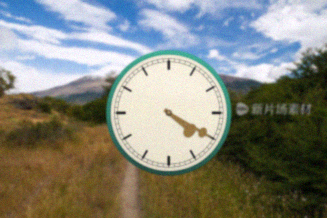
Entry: h=4 m=20
